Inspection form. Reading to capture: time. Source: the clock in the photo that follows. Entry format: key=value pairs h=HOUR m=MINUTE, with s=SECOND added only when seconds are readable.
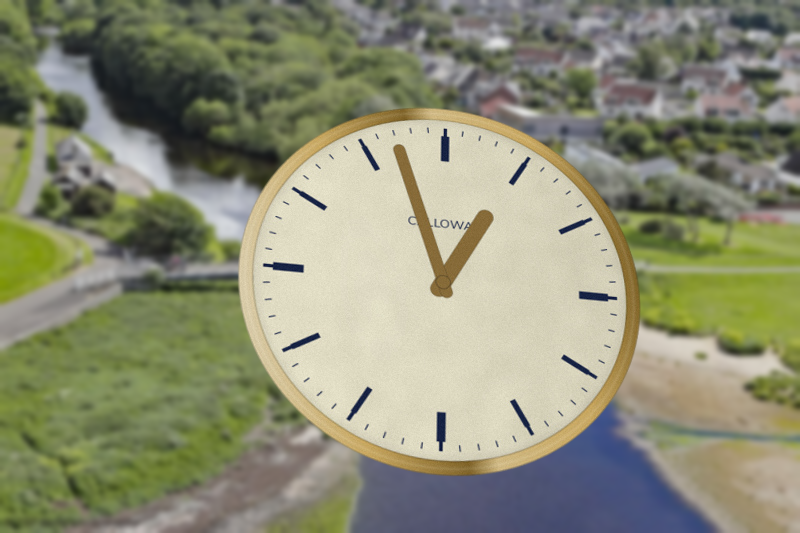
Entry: h=12 m=57
